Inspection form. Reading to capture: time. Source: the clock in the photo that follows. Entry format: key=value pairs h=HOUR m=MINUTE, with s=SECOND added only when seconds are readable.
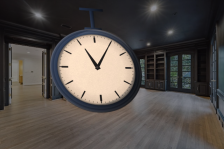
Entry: h=11 m=5
